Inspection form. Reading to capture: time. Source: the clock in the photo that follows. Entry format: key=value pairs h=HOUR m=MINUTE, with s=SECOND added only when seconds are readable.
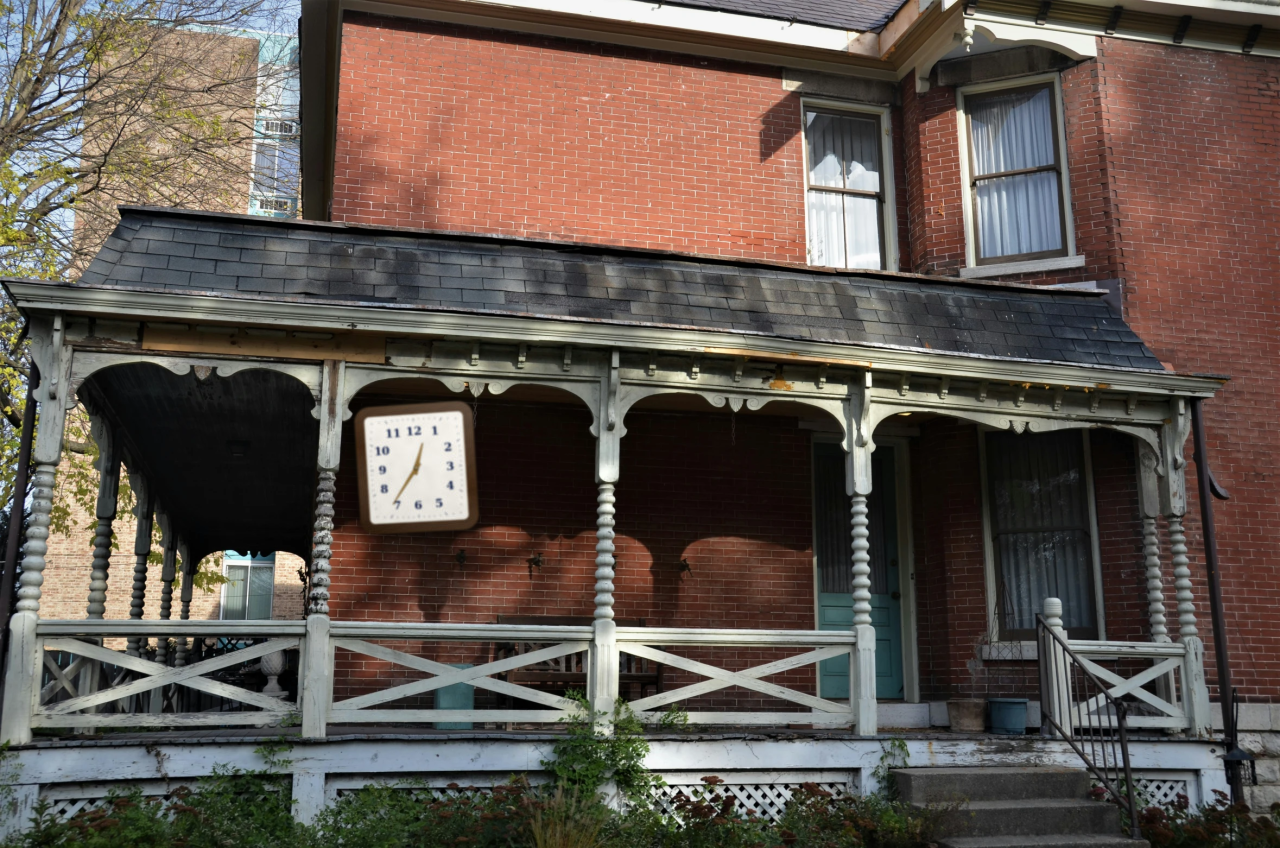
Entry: h=12 m=36
